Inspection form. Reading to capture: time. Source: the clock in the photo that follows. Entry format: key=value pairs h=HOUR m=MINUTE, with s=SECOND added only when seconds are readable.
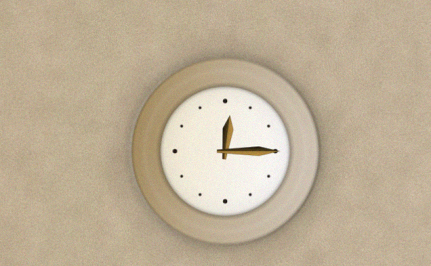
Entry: h=12 m=15
